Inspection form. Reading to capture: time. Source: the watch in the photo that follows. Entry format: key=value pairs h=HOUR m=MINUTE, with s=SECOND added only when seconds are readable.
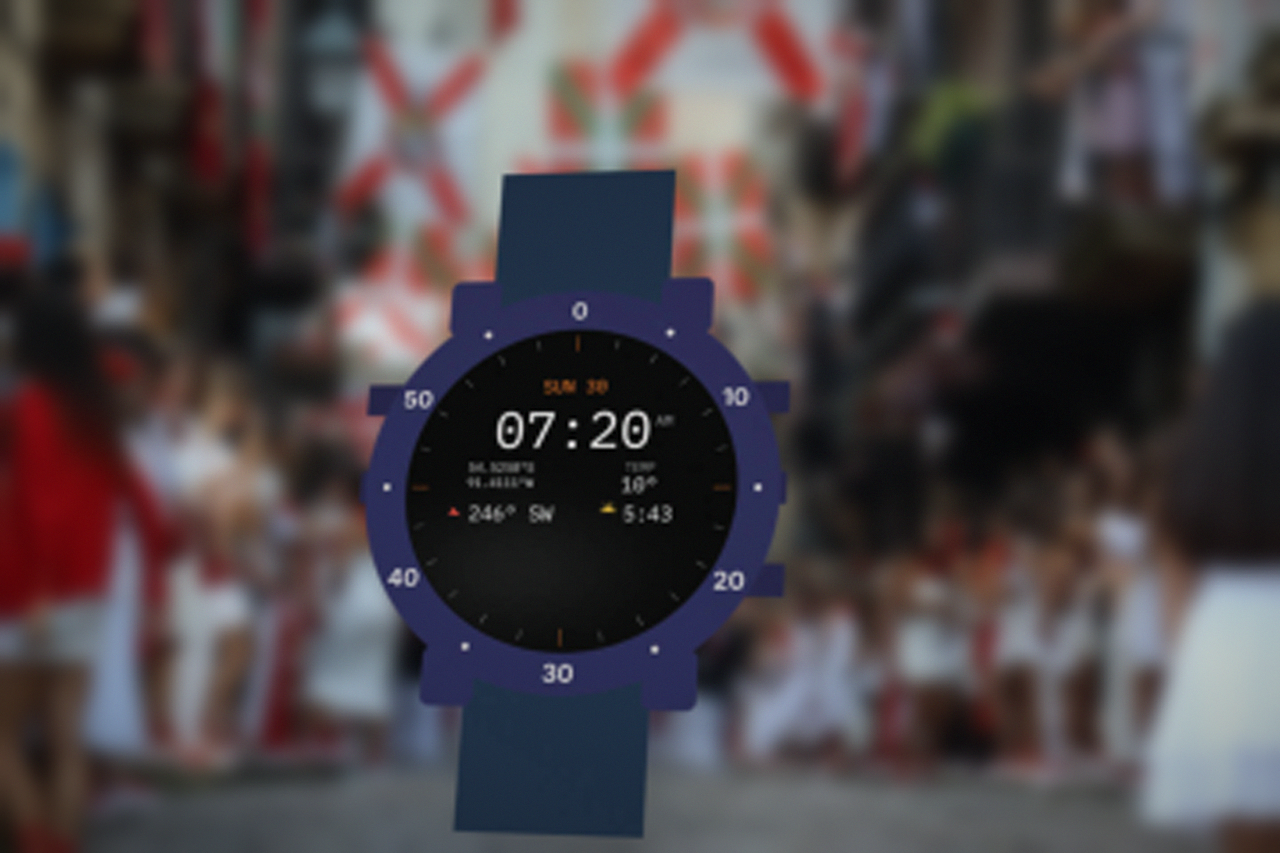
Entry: h=7 m=20
